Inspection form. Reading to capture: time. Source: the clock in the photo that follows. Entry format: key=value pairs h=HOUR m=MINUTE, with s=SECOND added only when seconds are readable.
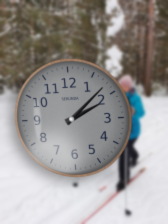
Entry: h=2 m=8
